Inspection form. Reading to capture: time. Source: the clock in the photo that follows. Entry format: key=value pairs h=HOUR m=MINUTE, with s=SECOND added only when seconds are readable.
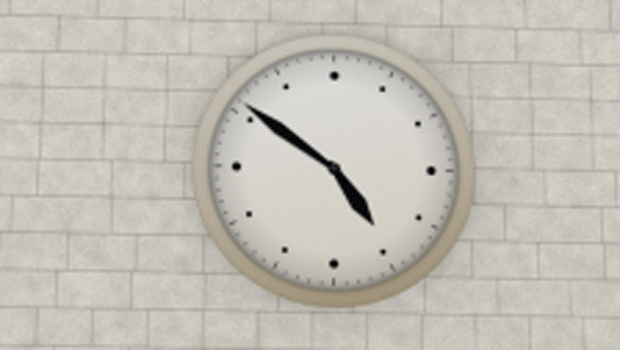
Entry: h=4 m=51
